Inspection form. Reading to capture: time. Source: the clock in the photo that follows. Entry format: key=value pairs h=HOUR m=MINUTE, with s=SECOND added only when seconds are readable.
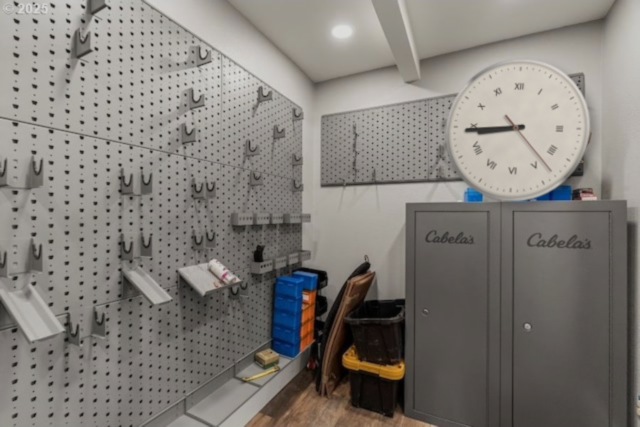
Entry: h=8 m=44 s=23
